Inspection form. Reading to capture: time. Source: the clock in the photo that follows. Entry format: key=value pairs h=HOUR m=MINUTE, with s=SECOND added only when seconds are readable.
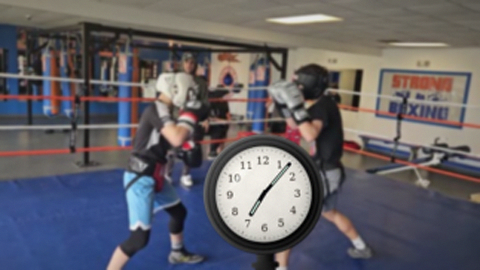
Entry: h=7 m=7
